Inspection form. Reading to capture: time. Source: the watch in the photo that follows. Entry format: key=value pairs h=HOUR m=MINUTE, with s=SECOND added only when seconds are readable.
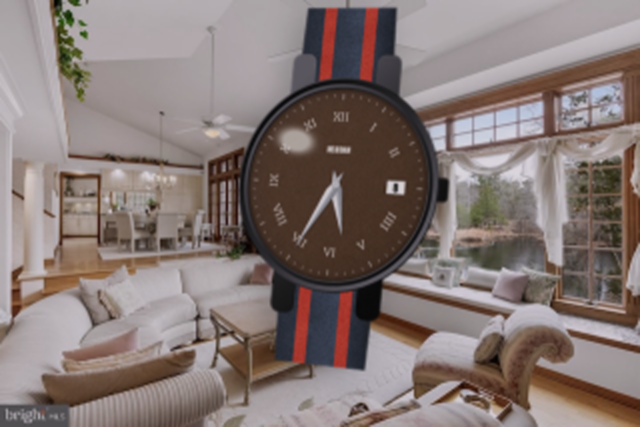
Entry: h=5 m=35
